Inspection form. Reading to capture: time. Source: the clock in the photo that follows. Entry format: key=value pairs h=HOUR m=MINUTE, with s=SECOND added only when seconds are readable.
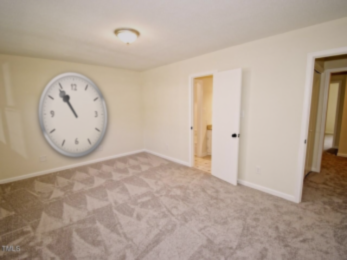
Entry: h=10 m=54
